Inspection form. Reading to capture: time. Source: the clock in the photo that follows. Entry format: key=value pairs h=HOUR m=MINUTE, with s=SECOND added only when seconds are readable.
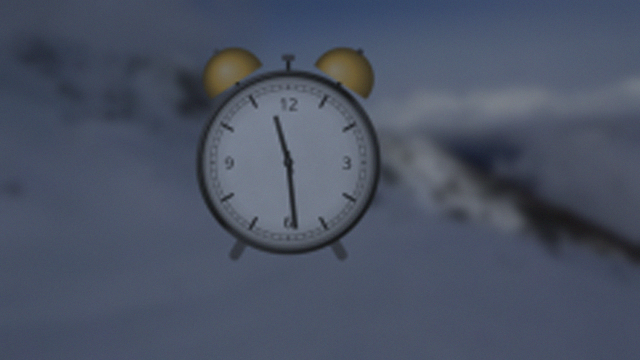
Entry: h=11 m=29
